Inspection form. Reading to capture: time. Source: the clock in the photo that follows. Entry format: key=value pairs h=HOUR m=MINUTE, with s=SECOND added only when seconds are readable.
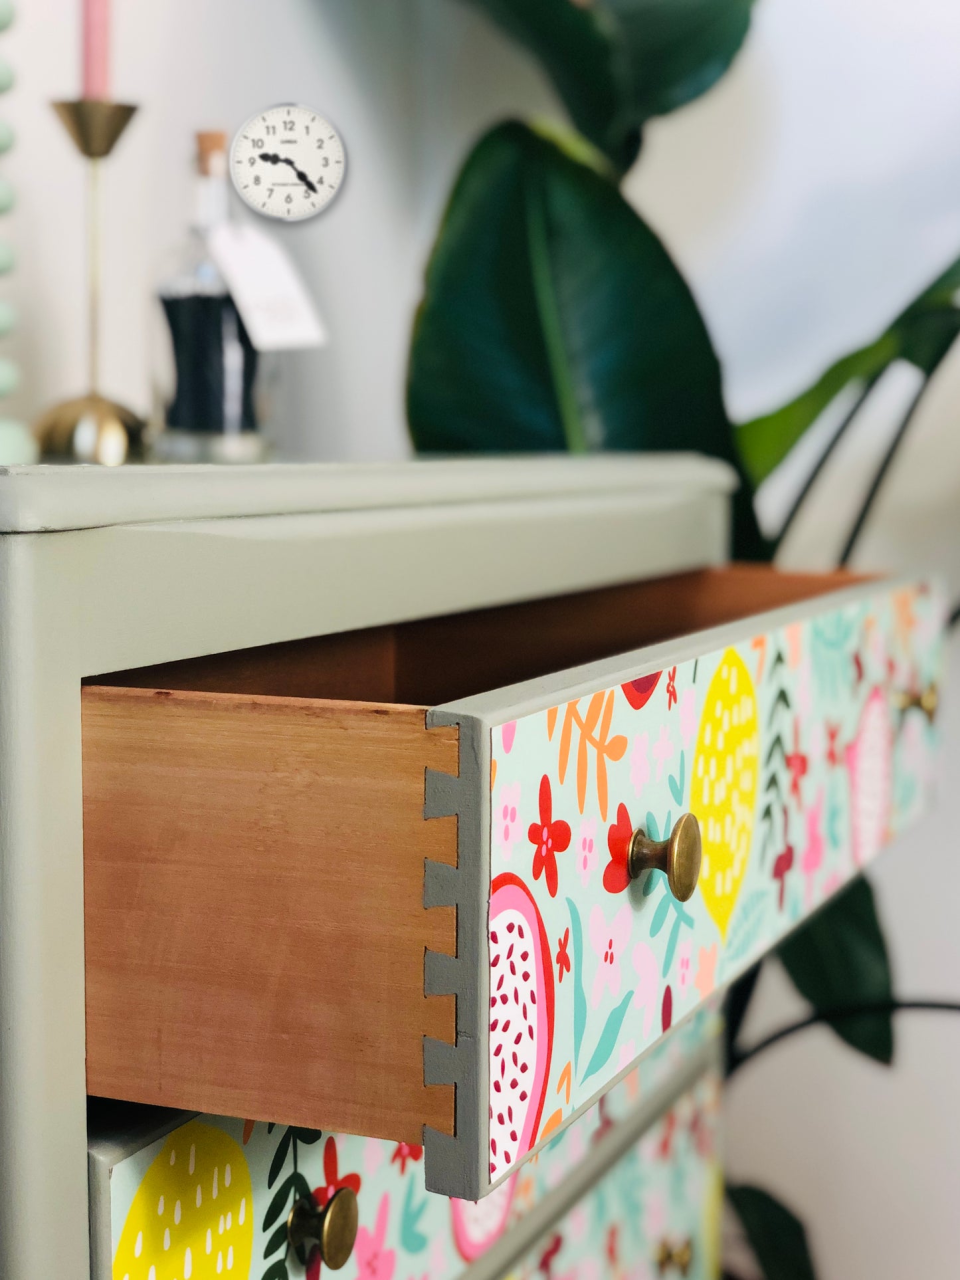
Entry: h=9 m=23
